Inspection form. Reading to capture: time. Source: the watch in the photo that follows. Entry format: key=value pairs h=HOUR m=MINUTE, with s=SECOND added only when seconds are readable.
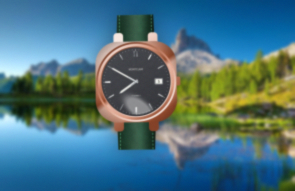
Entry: h=7 m=50
